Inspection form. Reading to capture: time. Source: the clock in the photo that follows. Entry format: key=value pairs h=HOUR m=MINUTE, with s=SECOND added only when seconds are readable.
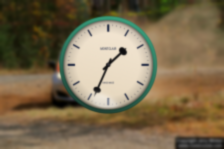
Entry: h=1 m=34
